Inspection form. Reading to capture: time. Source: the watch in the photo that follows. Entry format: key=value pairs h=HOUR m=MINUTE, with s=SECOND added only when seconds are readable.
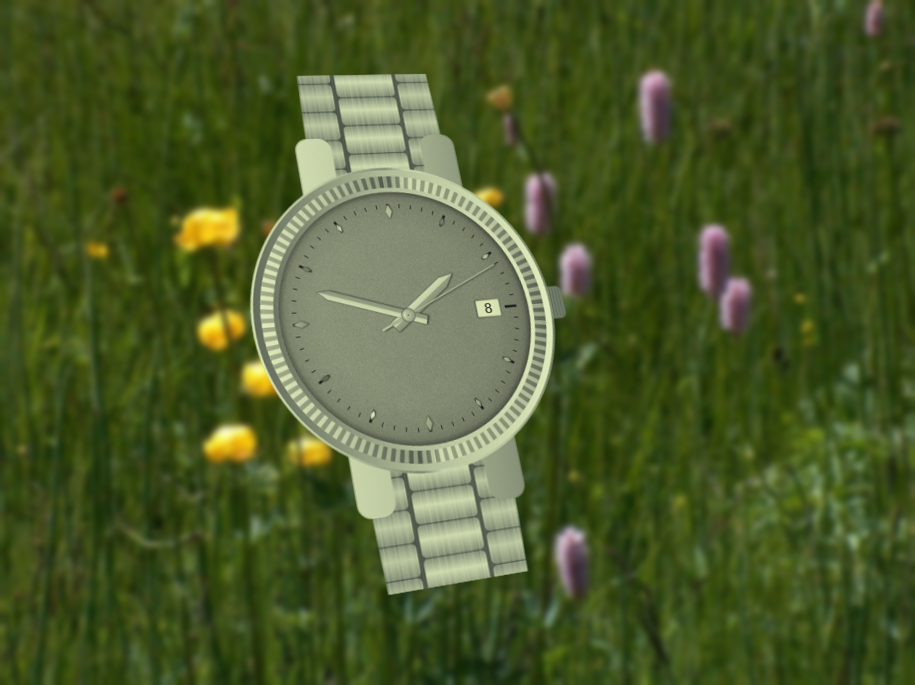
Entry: h=1 m=48 s=11
